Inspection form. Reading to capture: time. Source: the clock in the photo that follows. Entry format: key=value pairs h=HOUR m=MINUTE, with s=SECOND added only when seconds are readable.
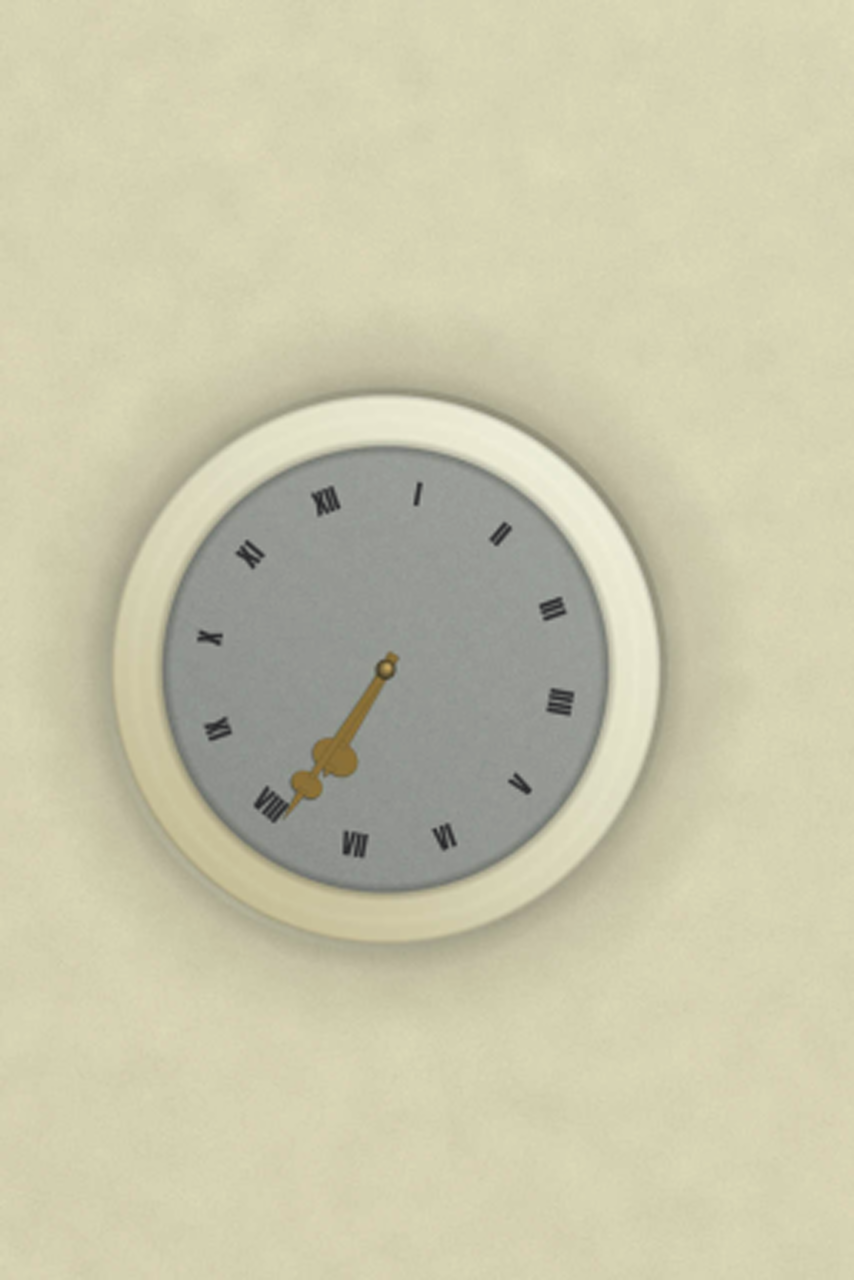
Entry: h=7 m=39
